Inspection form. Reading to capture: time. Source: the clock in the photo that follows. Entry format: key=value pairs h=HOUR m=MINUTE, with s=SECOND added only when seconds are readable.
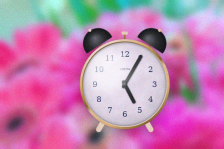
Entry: h=5 m=5
